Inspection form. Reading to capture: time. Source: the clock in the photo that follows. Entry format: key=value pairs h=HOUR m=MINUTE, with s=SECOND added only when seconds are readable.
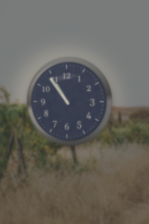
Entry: h=10 m=54
